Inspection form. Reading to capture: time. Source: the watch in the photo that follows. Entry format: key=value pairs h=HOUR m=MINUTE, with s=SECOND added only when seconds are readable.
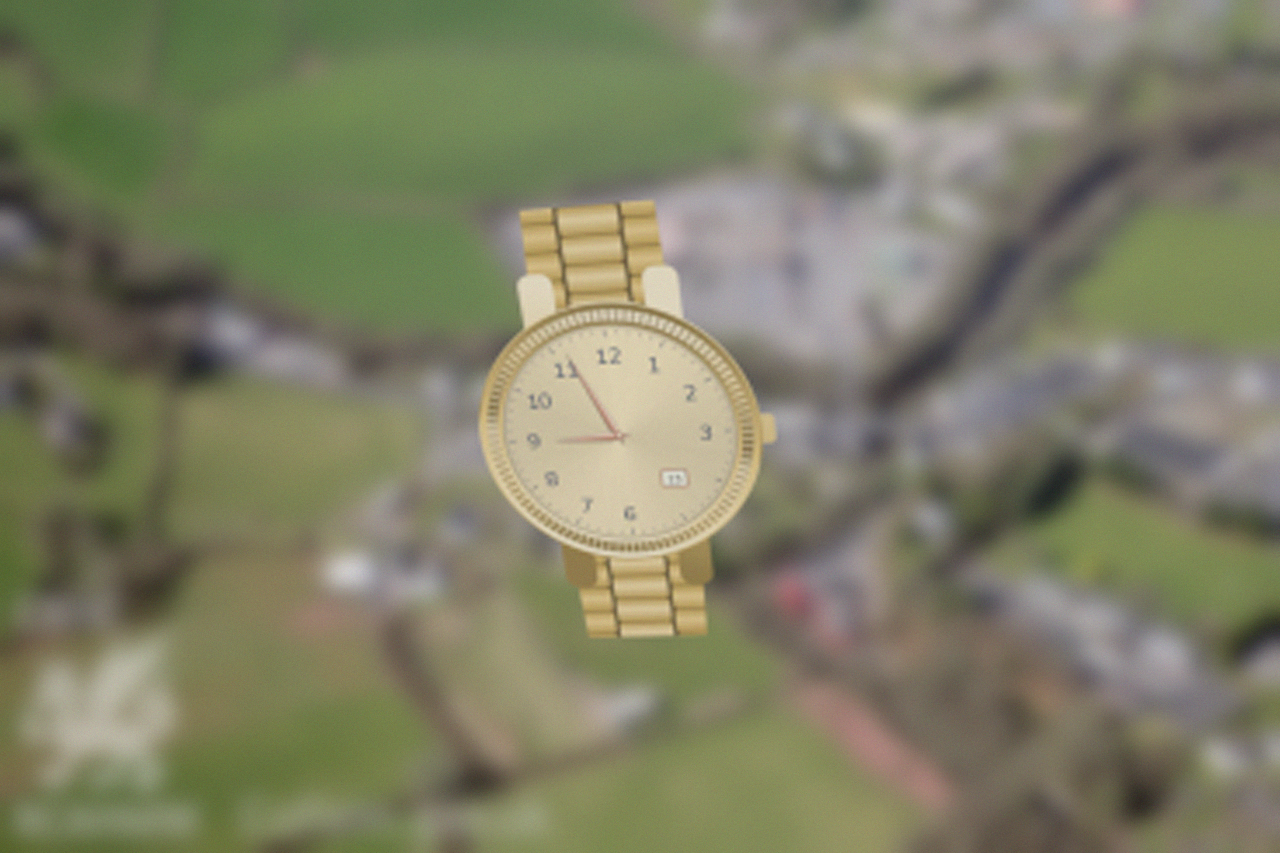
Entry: h=8 m=56
